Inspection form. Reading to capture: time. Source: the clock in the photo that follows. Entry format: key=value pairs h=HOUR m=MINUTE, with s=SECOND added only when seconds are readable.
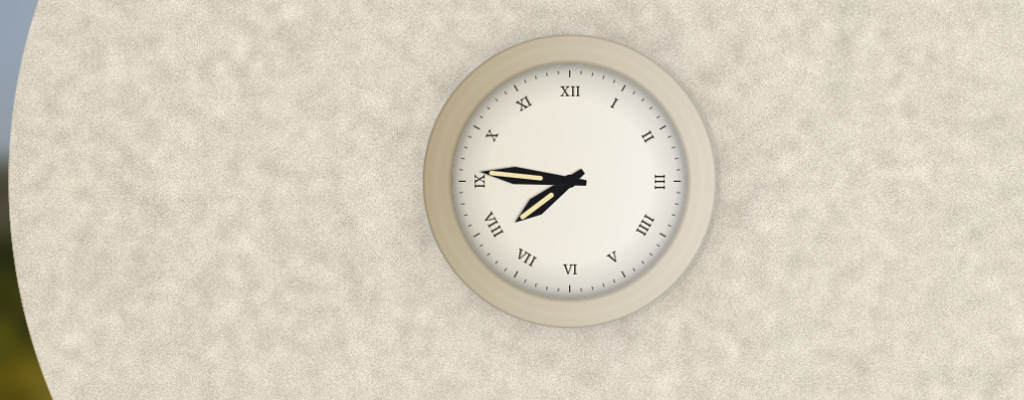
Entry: h=7 m=46
